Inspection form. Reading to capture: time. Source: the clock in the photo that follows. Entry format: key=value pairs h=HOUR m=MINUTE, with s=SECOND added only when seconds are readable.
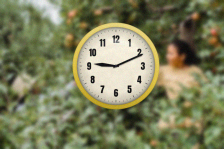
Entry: h=9 m=11
